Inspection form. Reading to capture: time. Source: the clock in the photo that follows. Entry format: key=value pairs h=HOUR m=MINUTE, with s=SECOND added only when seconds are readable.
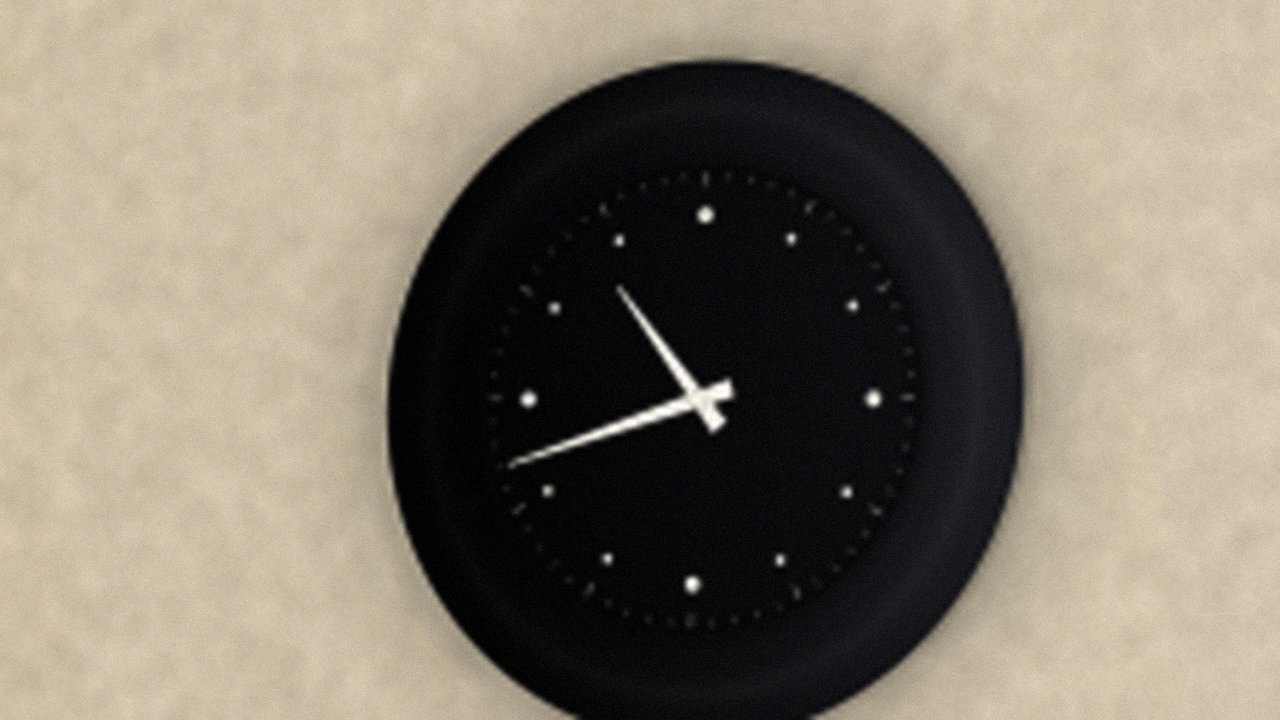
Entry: h=10 m=42
